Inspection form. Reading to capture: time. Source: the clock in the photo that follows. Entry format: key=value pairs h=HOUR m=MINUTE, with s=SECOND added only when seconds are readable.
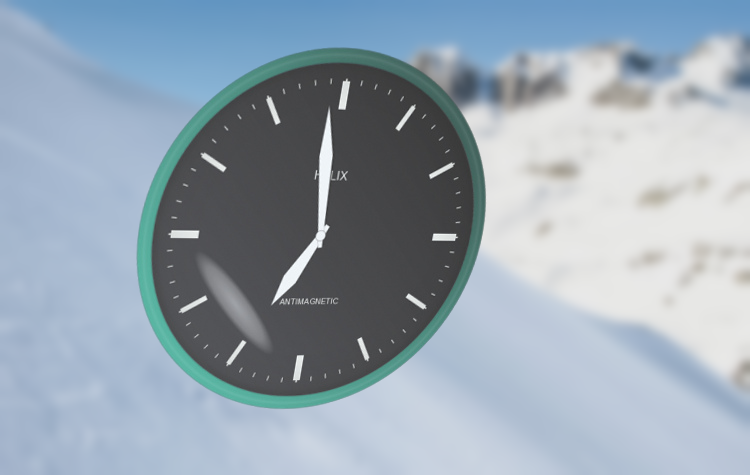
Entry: h=6 m=59
